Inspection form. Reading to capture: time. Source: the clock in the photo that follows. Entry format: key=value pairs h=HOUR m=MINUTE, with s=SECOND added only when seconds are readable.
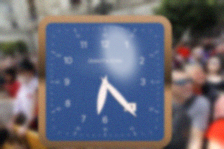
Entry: h=6 m=23
